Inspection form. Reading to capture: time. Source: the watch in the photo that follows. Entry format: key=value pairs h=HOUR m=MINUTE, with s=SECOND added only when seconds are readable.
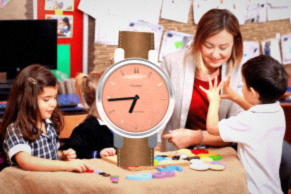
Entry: h=6 m=44
